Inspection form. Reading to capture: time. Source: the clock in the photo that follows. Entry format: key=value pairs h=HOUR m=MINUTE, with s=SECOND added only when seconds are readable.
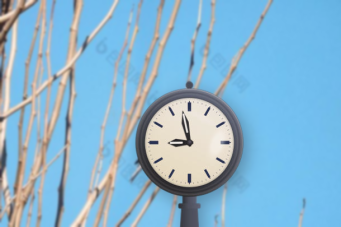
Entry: h=8 m=58
